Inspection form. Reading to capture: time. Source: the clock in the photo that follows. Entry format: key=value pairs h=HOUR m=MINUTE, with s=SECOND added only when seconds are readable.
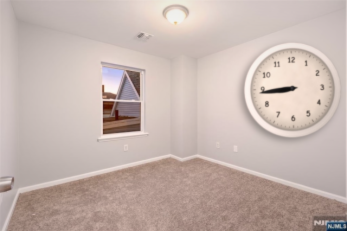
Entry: h=8 m=44
